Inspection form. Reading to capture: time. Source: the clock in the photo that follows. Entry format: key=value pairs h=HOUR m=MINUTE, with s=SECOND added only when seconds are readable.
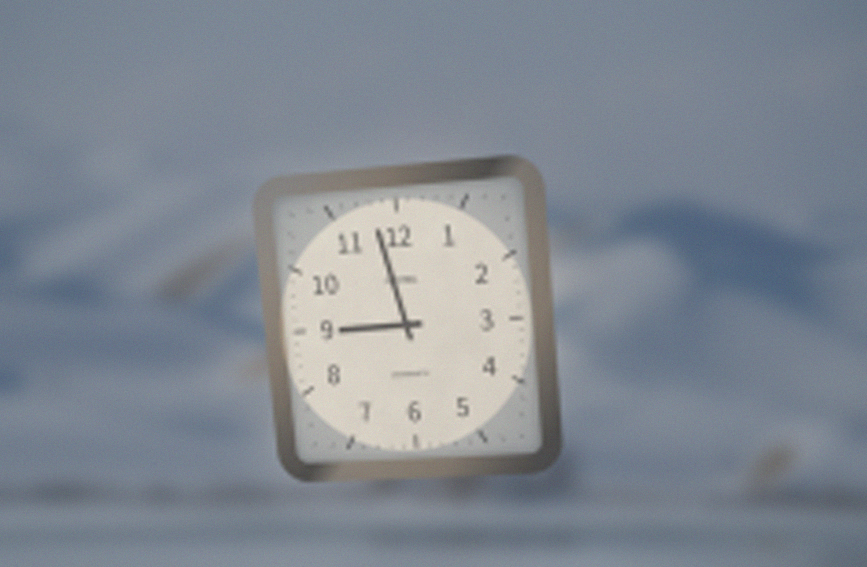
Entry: h=8 m=58
